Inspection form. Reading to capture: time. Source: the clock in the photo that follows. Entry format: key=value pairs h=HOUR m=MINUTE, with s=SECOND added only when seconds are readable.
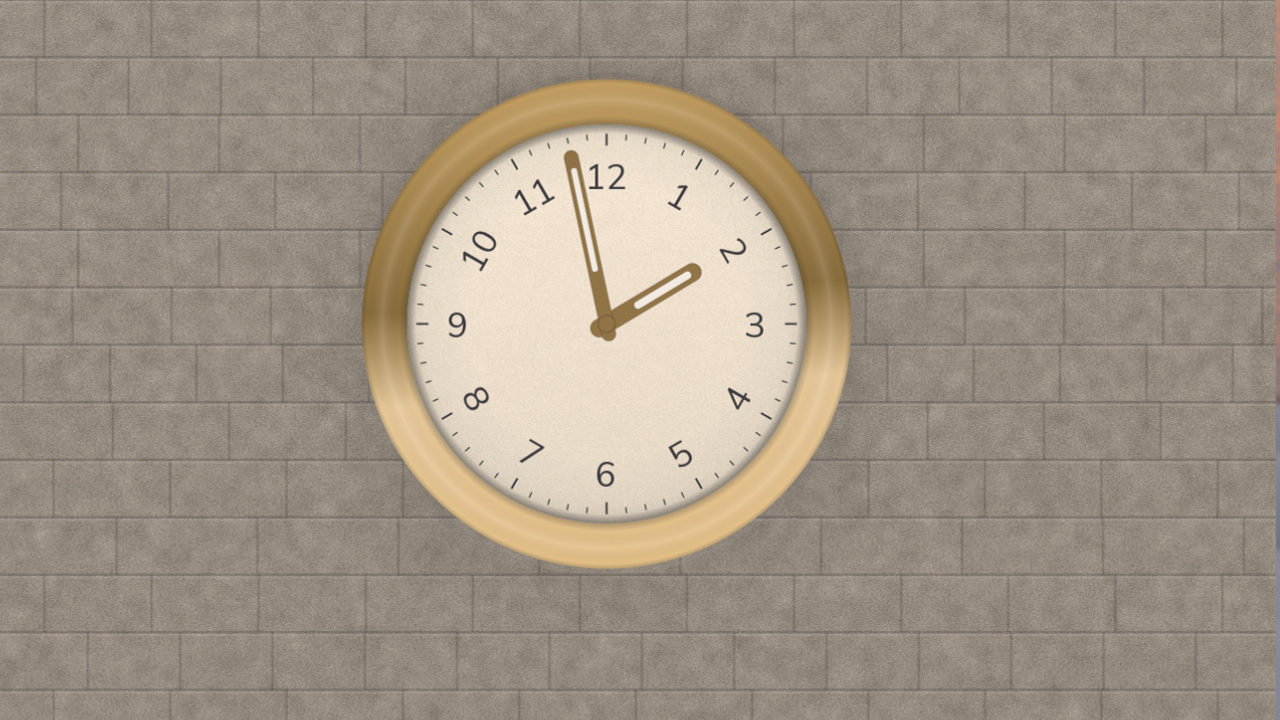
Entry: h=1 m=58
